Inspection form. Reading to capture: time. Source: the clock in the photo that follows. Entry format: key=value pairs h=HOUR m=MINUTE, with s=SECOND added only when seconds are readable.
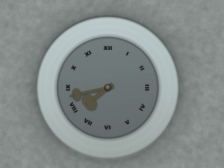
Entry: h=7 m=43
